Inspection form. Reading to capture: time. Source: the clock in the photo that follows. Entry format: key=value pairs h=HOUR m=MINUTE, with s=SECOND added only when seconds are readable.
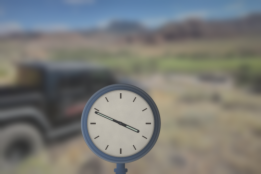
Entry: h=3 m=49
